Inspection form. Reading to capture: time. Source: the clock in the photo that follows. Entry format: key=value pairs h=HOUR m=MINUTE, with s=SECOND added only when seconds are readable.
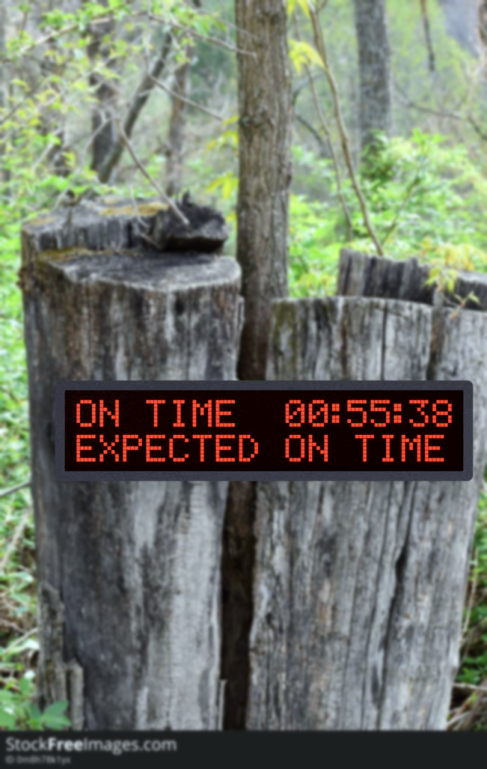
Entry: h=0 m=55 s=38
